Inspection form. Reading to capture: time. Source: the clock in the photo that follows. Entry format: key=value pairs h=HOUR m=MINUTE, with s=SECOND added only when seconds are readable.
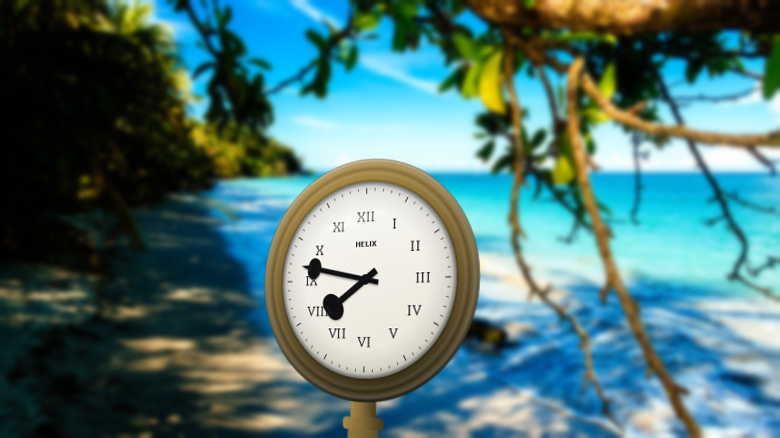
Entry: h=7 m=47
